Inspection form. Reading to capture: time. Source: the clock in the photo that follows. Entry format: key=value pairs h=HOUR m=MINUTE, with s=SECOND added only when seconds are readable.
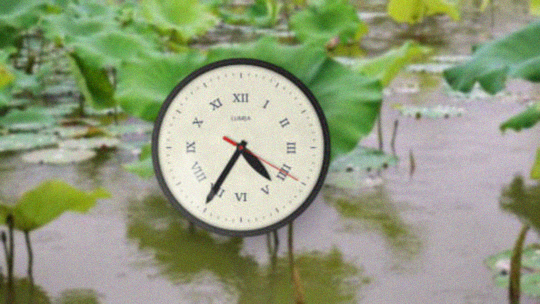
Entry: h=4 m=35 s=20
